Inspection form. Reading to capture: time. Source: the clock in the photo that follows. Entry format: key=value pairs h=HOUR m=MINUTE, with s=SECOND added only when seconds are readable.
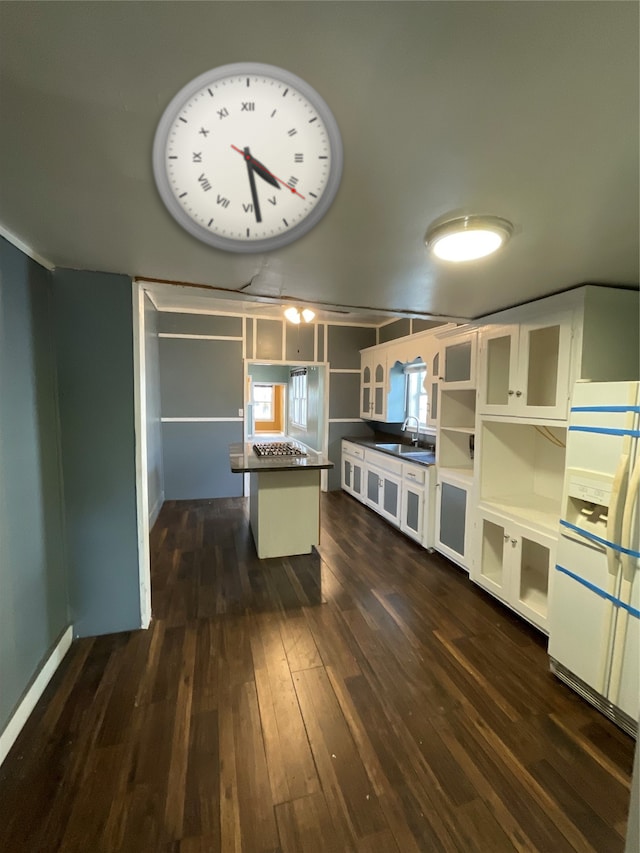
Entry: h=4 m=28 s=21
